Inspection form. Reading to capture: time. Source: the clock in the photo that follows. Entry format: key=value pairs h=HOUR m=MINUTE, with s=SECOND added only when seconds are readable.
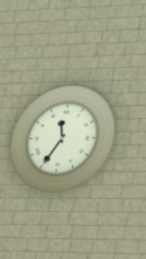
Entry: h=11 m=35
